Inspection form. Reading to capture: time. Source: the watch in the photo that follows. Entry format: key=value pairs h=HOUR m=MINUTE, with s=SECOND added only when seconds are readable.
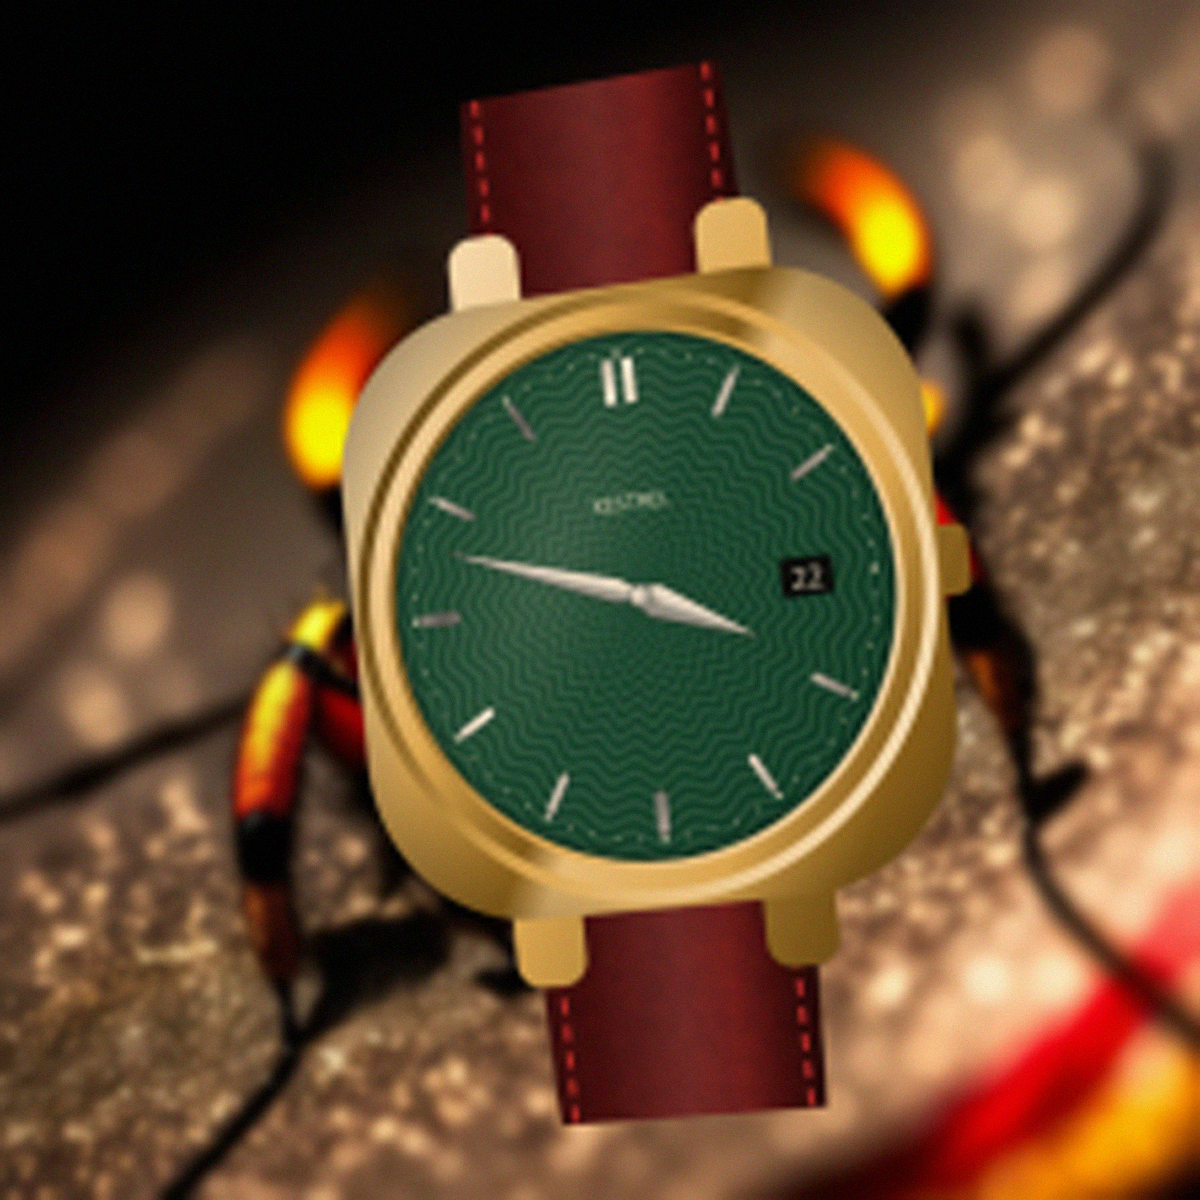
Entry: h=3 m=48
